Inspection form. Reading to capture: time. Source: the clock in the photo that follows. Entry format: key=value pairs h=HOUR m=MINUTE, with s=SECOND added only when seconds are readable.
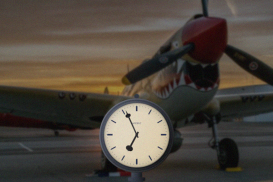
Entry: h=6 m=56
